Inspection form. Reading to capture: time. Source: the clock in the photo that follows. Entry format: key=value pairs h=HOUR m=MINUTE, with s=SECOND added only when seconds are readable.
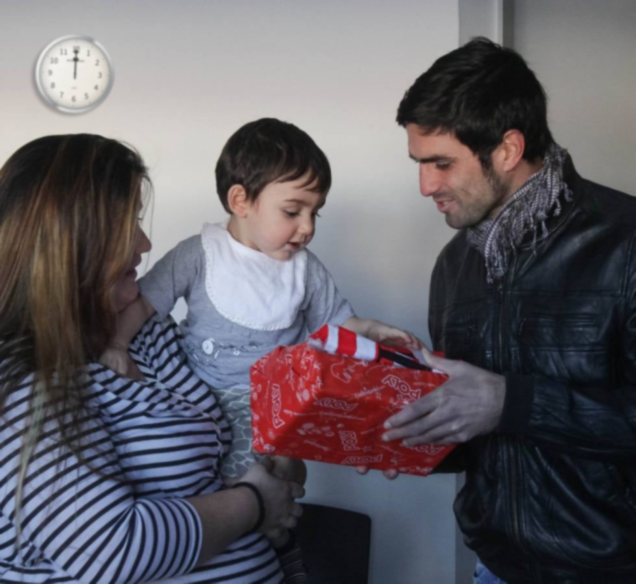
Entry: h=12 m=0
